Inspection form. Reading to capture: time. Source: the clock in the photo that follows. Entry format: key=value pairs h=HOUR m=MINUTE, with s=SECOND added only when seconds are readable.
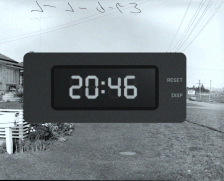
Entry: h=20 m=46
